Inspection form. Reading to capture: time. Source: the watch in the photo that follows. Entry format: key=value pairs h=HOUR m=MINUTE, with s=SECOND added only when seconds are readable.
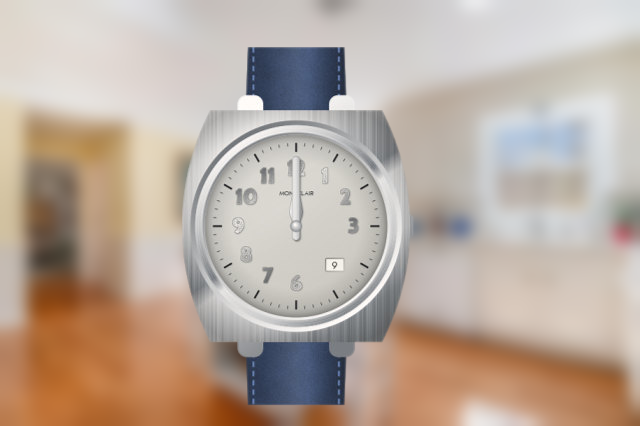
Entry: h=12 m=0
